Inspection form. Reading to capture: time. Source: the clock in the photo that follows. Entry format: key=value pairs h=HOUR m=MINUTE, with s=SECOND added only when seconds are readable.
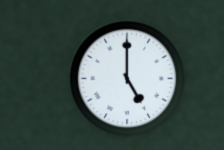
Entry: h=5 m=0
